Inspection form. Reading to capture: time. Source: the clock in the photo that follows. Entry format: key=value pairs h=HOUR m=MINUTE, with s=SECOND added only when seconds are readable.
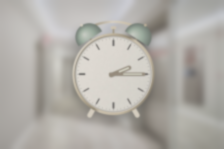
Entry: h=2 m=15
